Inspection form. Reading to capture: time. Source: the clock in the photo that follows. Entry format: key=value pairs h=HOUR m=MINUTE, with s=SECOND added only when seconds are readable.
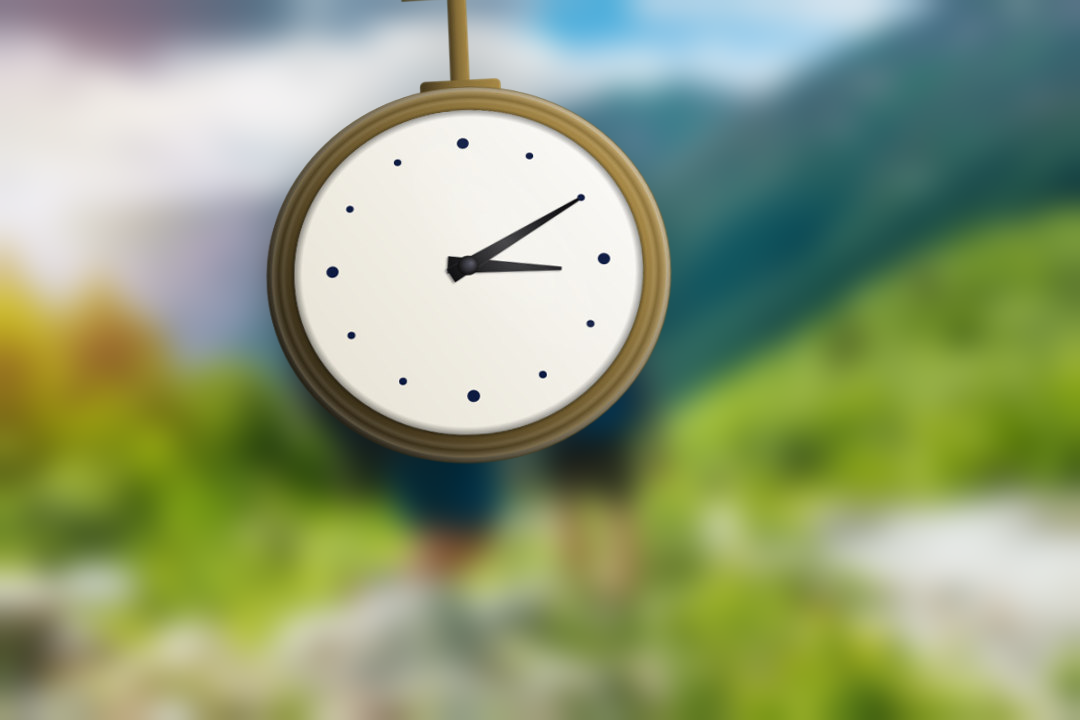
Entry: h=3 m=10
